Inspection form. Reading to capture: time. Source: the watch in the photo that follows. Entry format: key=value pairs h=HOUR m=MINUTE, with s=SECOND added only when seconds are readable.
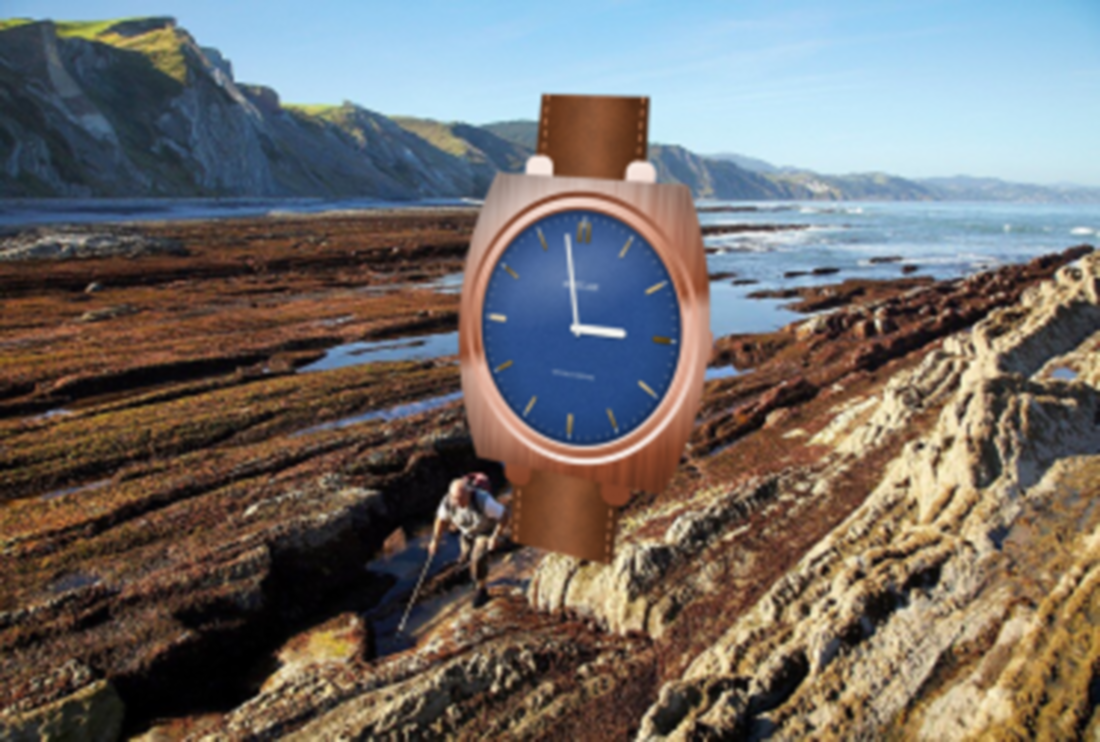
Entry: h=2 m=58
